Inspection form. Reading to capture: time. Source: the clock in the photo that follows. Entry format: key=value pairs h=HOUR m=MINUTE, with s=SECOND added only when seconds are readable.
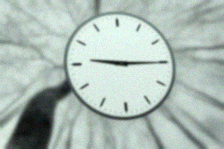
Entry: h=9 m=15
